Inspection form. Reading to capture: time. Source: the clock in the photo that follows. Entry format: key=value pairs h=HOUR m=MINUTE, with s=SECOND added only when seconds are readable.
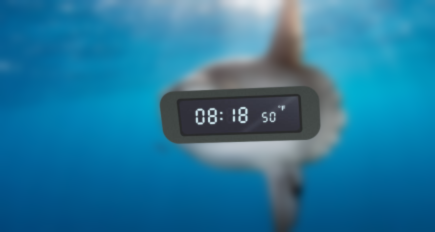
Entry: h=8 m=18
